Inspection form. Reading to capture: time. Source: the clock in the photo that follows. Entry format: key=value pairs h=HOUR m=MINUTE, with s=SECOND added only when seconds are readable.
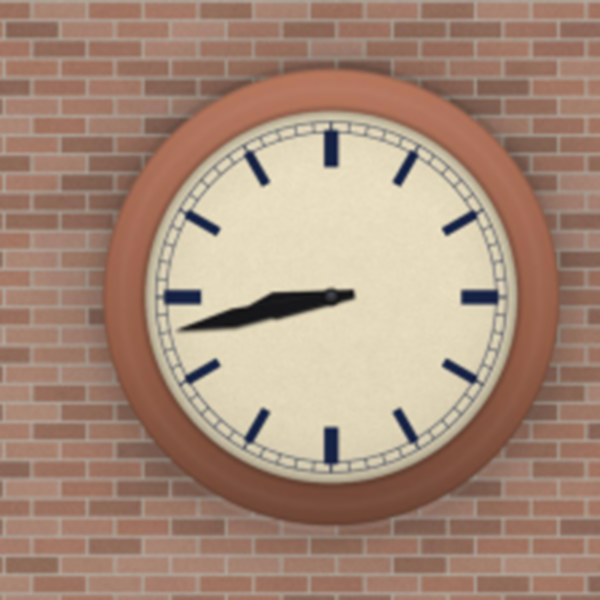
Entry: h=8 m=43
